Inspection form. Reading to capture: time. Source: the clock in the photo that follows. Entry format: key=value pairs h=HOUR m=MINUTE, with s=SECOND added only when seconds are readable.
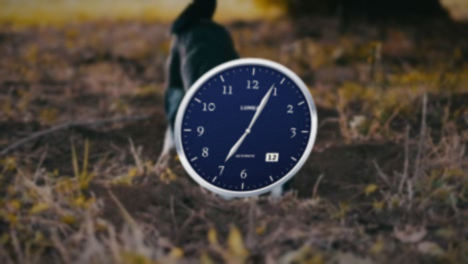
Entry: h=7 m=4
